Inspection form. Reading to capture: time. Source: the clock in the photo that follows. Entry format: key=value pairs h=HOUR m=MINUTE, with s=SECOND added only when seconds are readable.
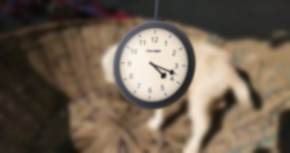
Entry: h=4 m=18
